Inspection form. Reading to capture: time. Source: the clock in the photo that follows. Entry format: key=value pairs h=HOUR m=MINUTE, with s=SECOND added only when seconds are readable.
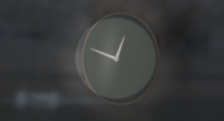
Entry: h=12 m=48
